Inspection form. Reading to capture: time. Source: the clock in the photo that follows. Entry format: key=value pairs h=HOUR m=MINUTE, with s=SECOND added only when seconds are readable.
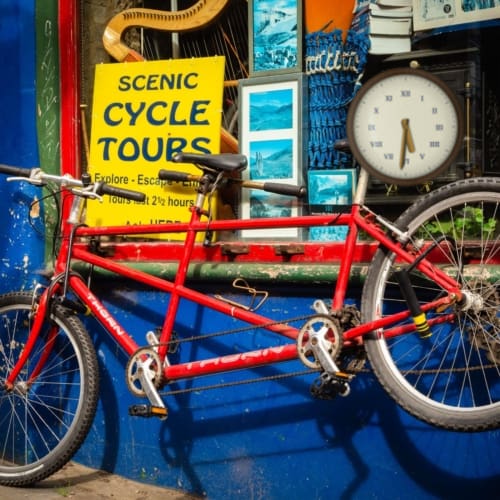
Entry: h=5 m=31
